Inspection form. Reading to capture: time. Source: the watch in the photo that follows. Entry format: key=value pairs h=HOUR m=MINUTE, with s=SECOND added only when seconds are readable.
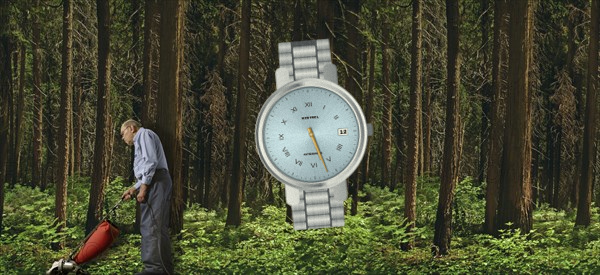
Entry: h=5 m=27
